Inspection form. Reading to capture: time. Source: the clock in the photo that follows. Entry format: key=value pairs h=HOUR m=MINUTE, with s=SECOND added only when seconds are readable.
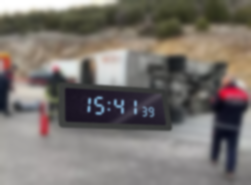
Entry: h=15 m=41
